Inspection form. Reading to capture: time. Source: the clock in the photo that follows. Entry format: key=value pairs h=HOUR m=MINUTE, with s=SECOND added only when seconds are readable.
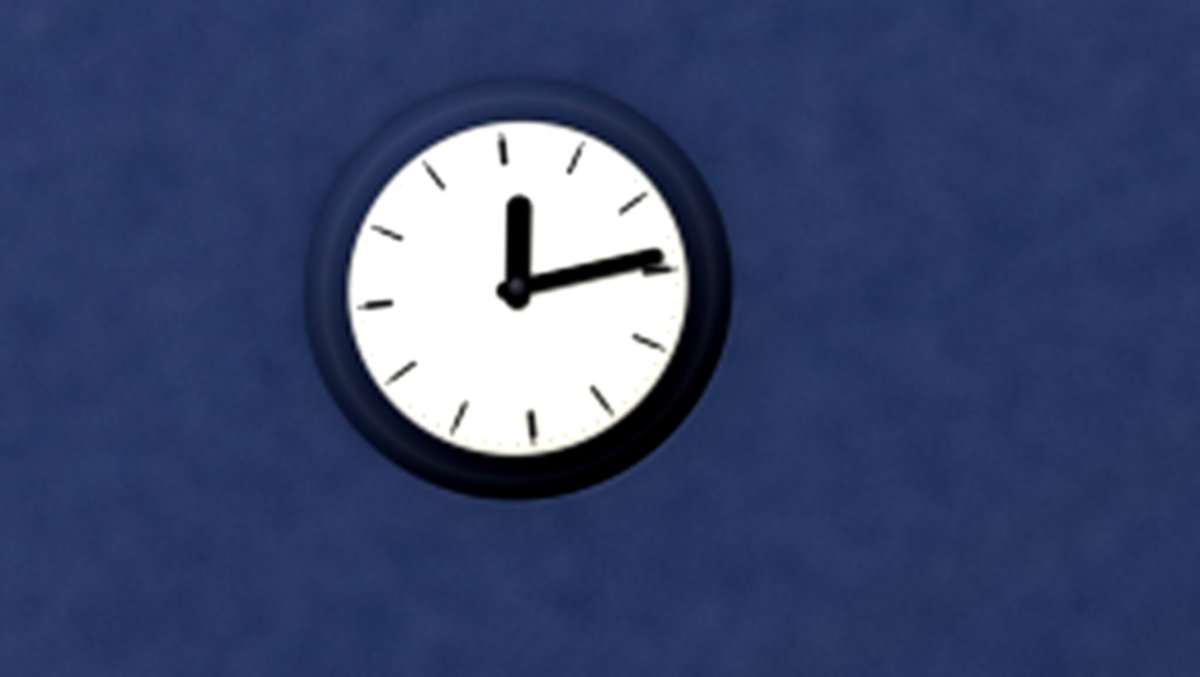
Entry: h=12 m=14
